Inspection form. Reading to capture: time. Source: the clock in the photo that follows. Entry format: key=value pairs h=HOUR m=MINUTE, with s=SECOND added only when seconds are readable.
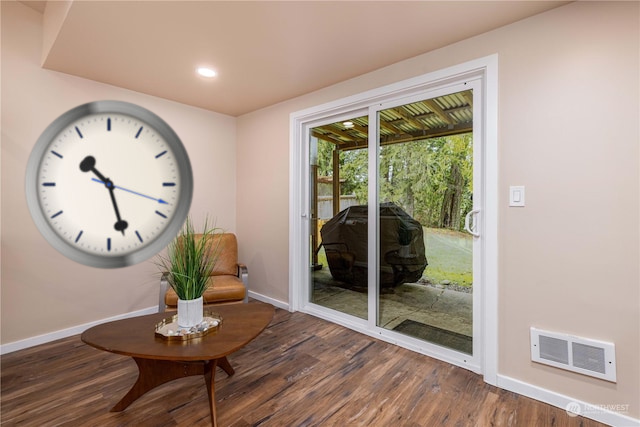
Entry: h=10 m=27 s=18
